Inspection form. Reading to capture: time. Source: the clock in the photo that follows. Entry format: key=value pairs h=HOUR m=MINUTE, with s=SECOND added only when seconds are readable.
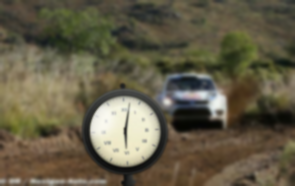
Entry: h=6 m=2
